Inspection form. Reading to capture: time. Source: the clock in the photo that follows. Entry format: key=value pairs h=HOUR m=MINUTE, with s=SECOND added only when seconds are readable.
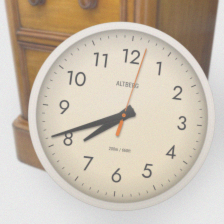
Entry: h=7 m=41 s=2
